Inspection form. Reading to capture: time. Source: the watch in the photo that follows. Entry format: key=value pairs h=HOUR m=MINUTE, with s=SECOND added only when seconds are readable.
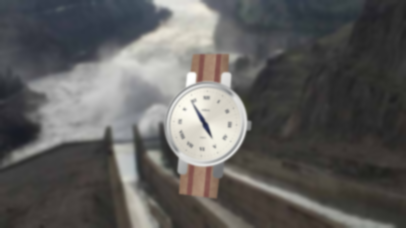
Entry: h=4 m=54
